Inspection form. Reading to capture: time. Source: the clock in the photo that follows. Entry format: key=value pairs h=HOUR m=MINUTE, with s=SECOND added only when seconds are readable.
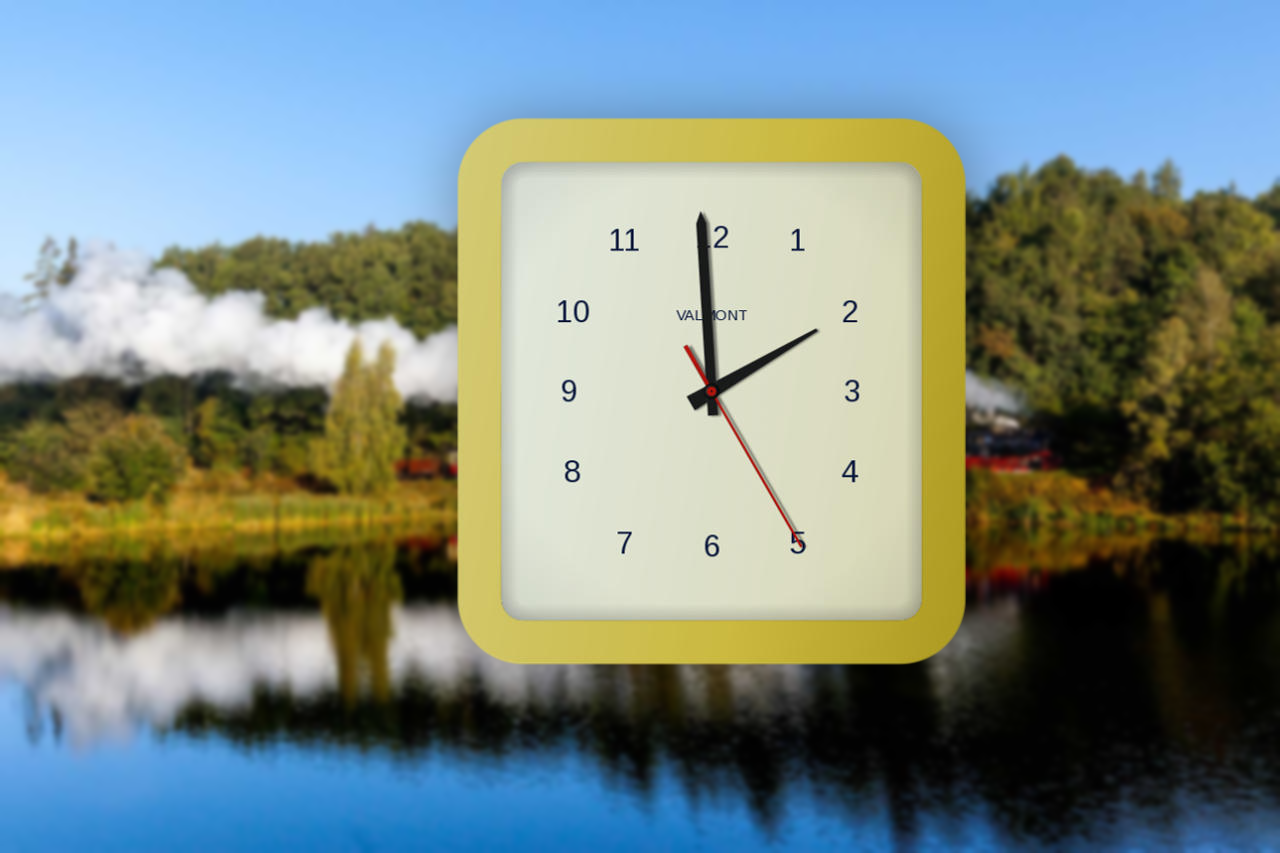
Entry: h=1 m=59 s=25
